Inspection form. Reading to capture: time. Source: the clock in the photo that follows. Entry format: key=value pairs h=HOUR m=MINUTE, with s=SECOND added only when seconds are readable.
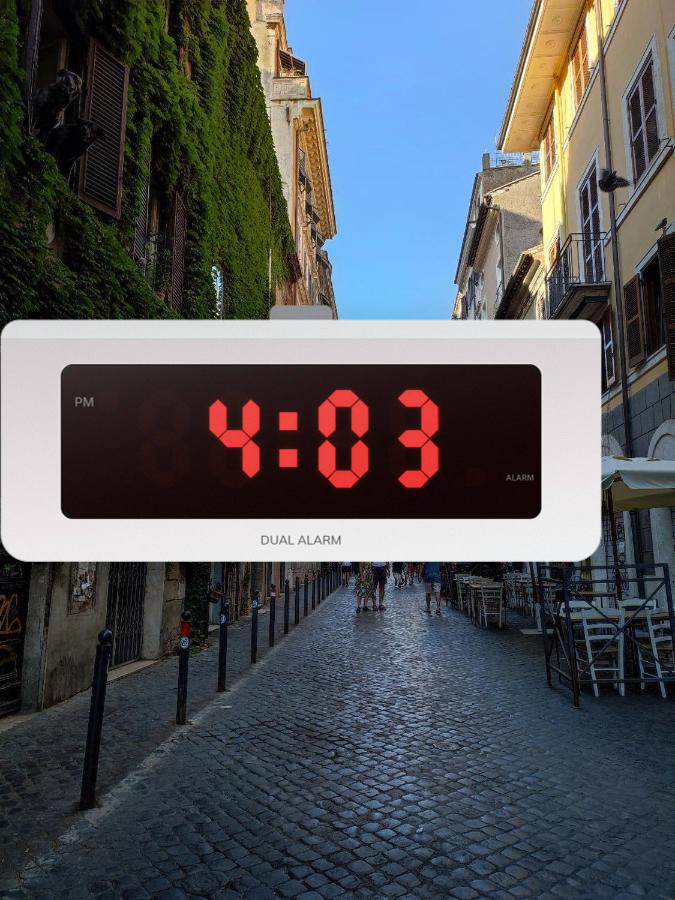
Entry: h=4 m=3
